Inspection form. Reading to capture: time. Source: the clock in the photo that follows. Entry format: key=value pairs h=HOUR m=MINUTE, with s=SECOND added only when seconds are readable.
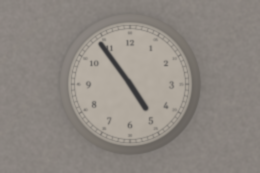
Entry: h=4 m=54
